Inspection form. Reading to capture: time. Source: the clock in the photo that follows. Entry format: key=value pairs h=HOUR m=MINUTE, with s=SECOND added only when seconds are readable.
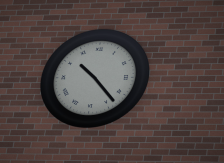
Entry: h=10 m=23
